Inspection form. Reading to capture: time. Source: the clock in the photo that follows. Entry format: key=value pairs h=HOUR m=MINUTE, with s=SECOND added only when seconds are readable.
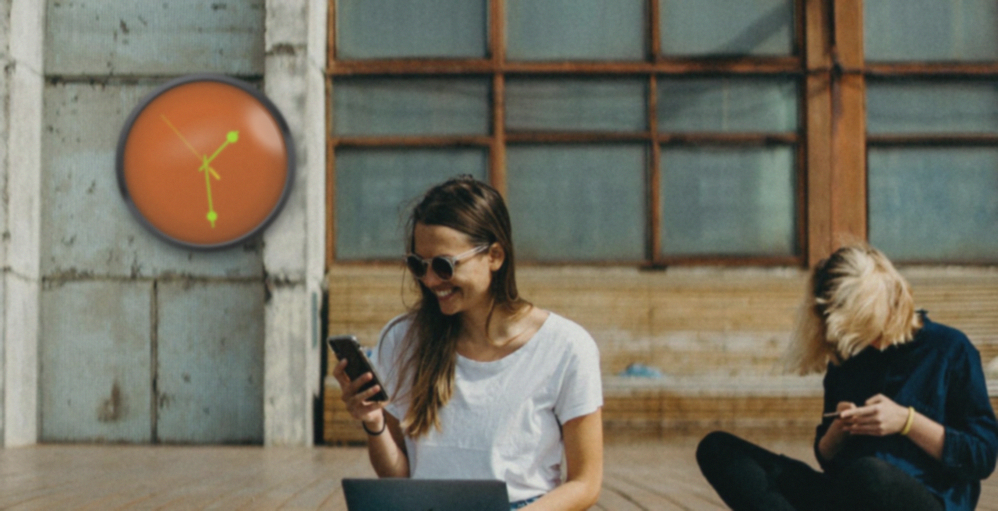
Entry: h=1 m=28 s=53
